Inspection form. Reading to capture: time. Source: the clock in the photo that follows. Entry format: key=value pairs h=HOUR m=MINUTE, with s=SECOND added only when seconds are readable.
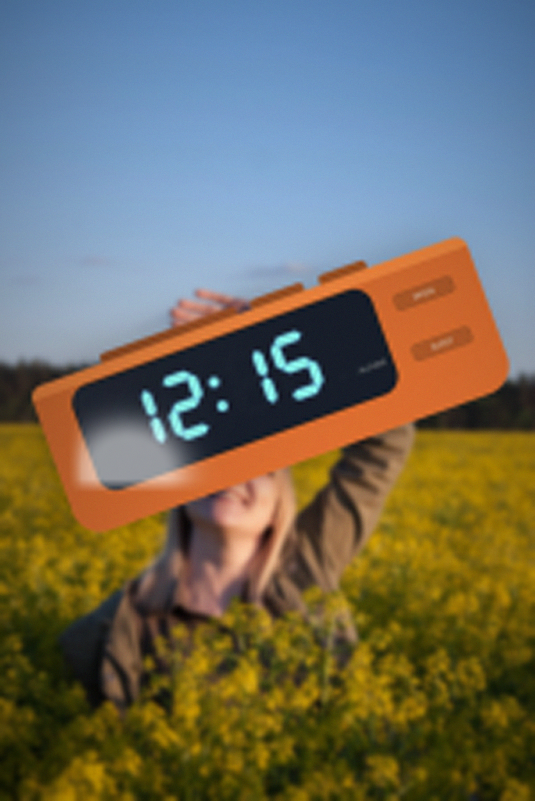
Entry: h=12 m=15
